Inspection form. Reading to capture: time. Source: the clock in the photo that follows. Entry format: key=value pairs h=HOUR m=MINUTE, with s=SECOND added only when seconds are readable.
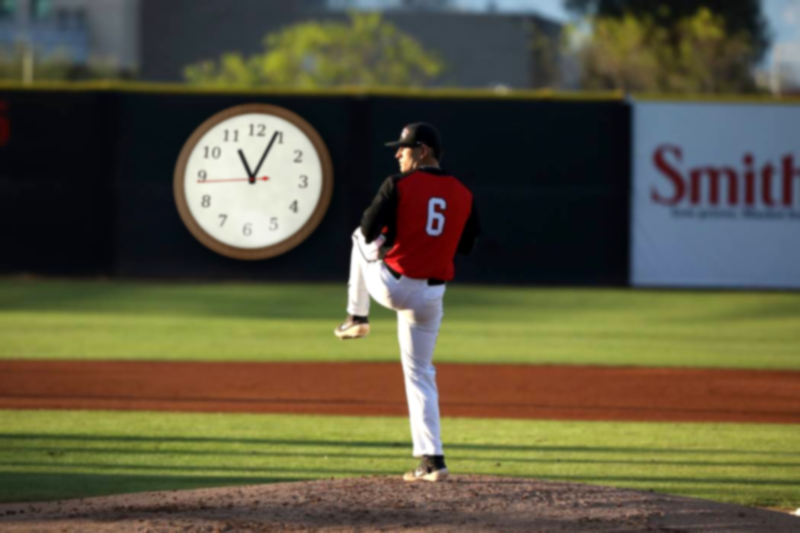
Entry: h=11 m=3 s=44
